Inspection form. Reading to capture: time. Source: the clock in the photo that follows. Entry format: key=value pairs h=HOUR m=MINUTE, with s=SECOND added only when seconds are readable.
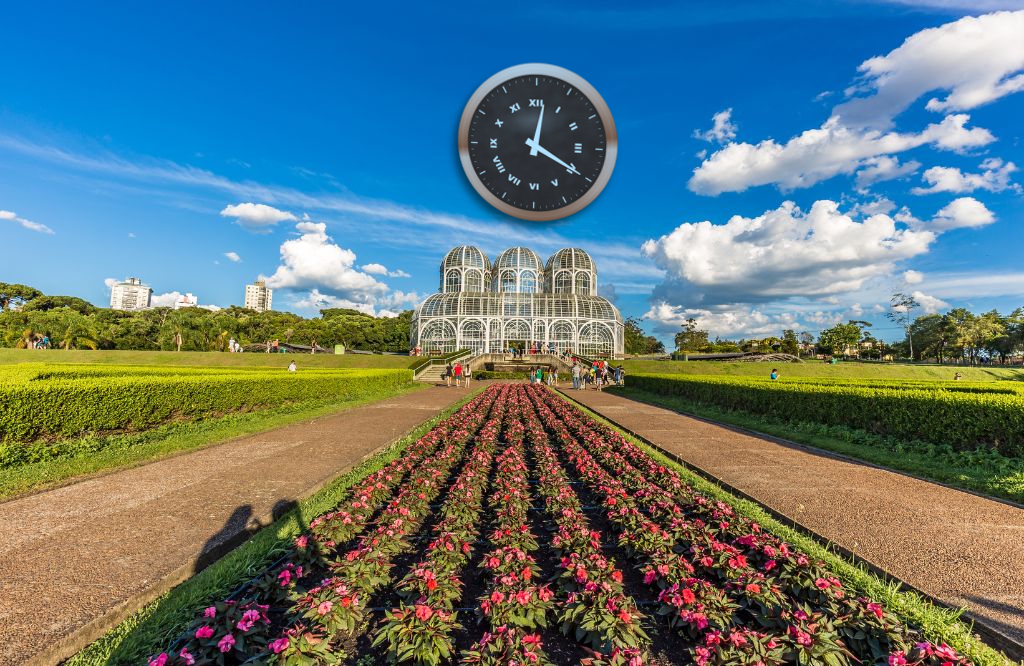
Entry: h=12 m=20
